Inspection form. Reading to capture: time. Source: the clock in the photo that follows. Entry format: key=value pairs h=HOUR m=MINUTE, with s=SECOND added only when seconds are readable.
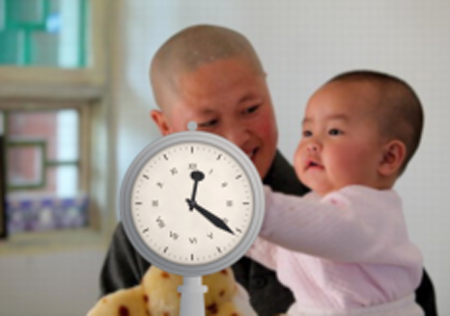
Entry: h=12 m=21
